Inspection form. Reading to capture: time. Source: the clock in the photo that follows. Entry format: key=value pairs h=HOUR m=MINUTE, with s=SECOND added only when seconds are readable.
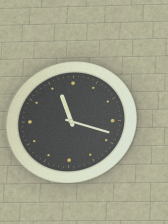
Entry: h=11 m=18
